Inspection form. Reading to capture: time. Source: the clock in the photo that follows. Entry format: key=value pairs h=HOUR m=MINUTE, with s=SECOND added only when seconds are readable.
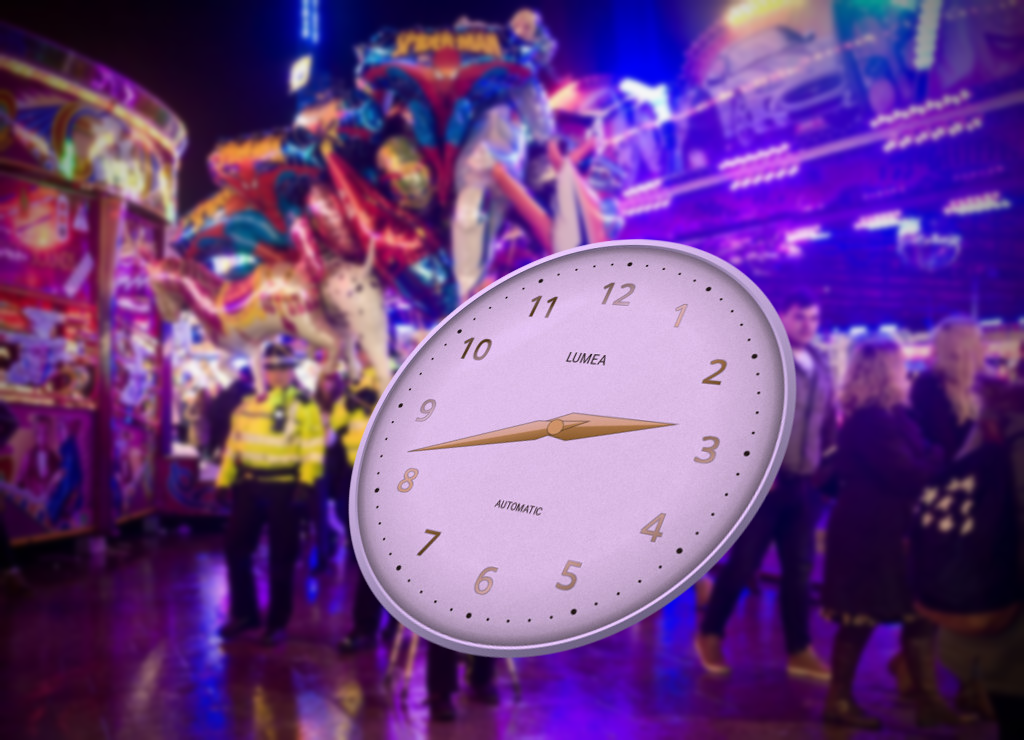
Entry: h=2 m=42
